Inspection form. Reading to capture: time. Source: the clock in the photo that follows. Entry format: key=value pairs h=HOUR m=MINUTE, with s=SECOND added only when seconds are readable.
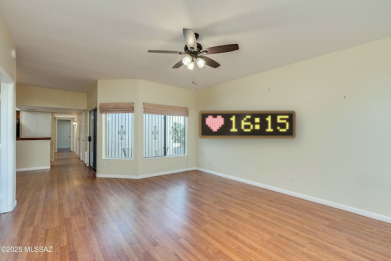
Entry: h=16 m=15
